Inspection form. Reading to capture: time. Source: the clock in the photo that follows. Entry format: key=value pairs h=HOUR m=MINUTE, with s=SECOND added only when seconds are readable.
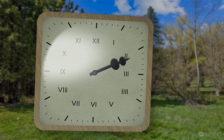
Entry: h=2 m=11
